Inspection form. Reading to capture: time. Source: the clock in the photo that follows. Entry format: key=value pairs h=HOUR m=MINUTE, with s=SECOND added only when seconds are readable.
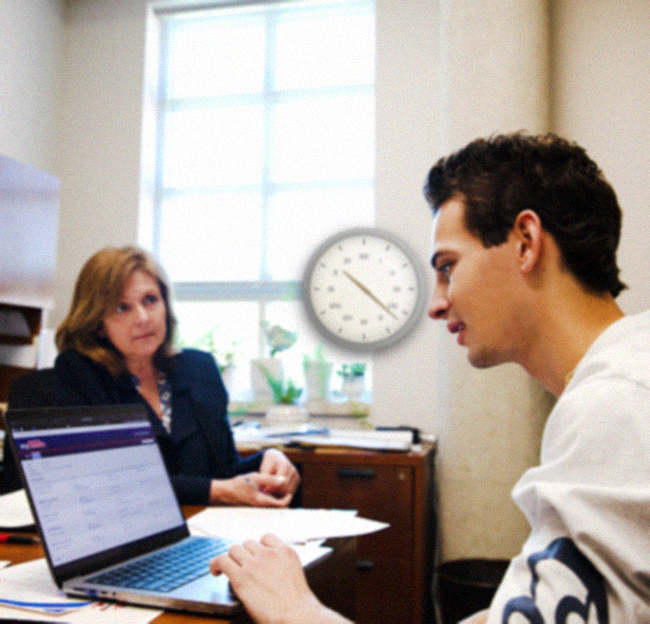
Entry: h=10 m=22
